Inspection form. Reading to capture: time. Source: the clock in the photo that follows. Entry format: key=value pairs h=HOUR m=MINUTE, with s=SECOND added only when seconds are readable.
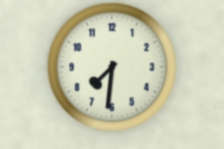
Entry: h=7 m=31
